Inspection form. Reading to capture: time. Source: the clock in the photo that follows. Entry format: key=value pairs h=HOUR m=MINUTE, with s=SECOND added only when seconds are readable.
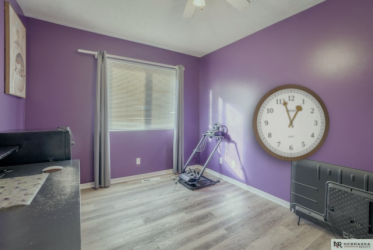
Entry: h=12 m=57
